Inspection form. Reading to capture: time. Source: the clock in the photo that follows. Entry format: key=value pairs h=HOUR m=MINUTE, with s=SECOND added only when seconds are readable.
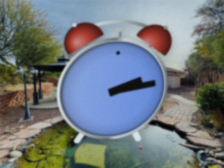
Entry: h=2 m=13
